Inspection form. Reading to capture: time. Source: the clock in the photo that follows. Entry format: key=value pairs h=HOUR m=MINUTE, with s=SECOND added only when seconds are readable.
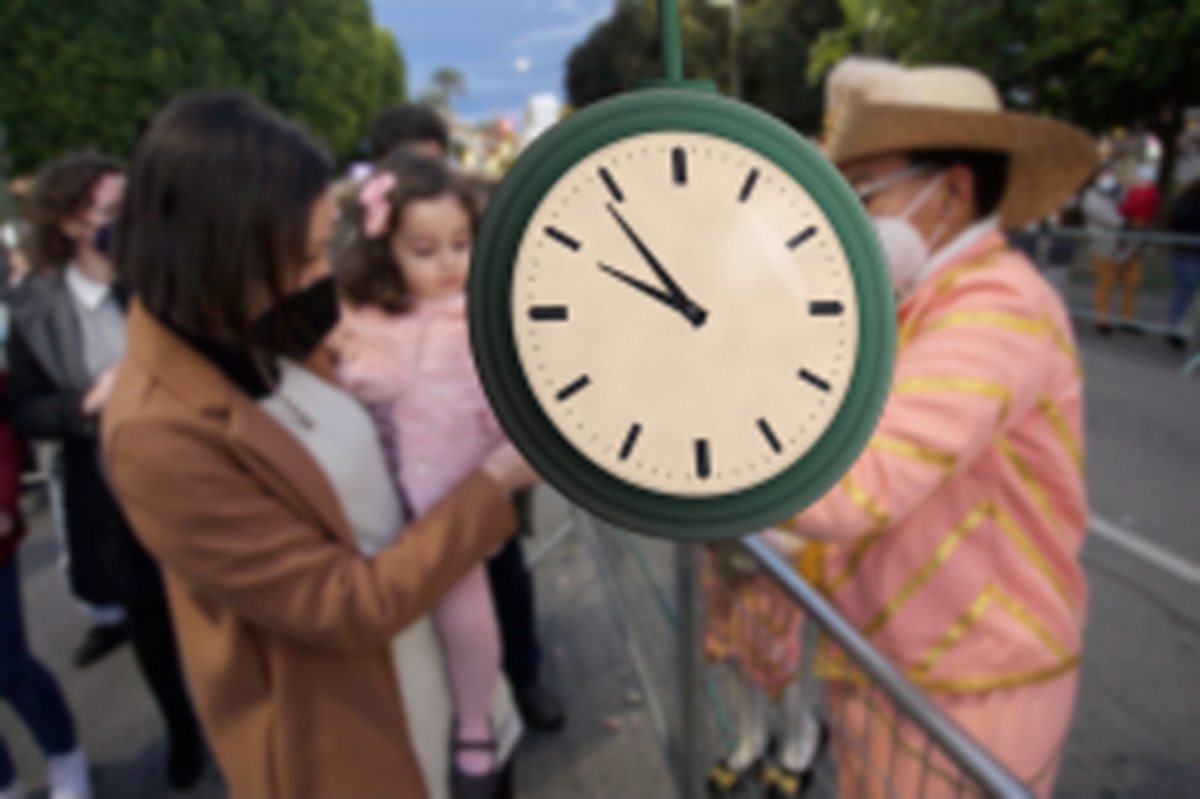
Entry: h=9 m=54
